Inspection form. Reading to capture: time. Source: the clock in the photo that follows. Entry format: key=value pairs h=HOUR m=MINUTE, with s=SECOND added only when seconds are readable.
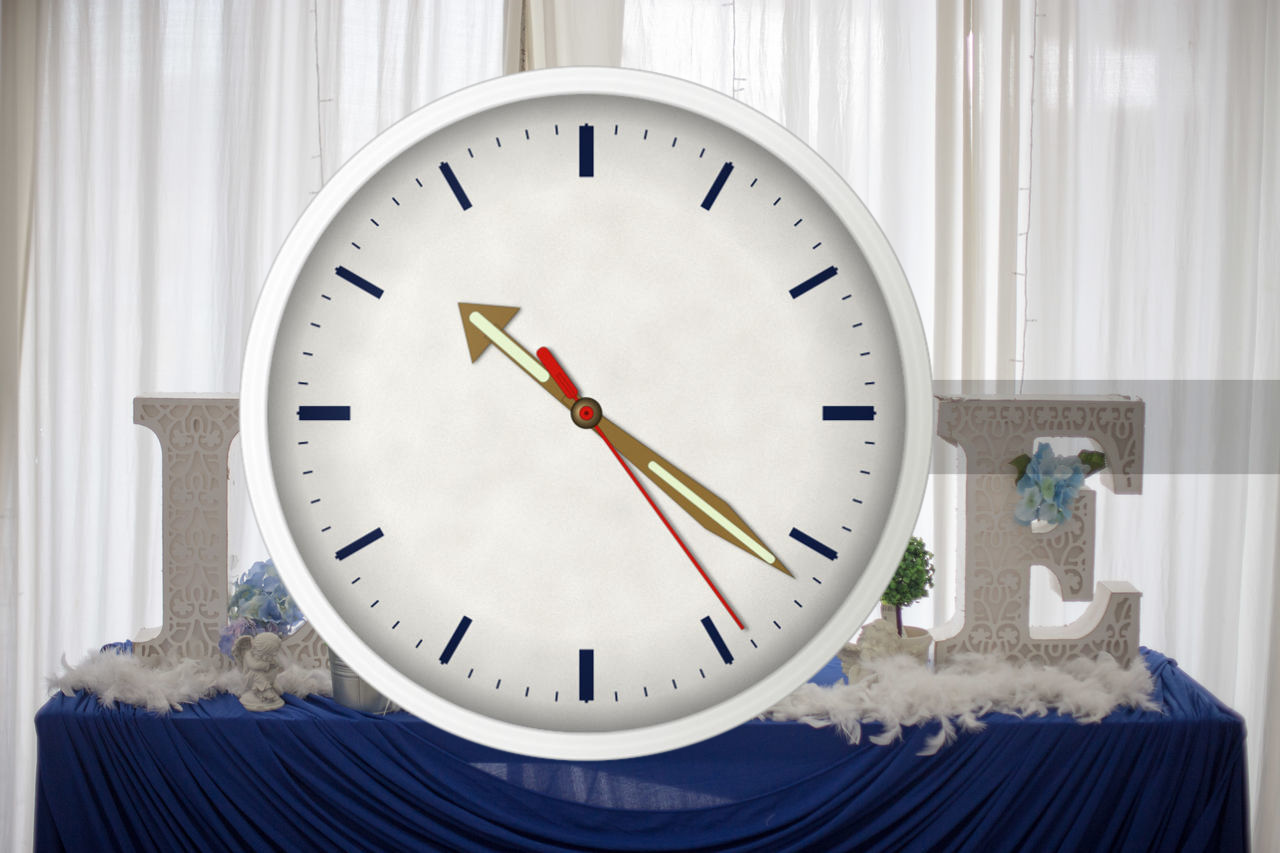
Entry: h=10 m=21 s=24
